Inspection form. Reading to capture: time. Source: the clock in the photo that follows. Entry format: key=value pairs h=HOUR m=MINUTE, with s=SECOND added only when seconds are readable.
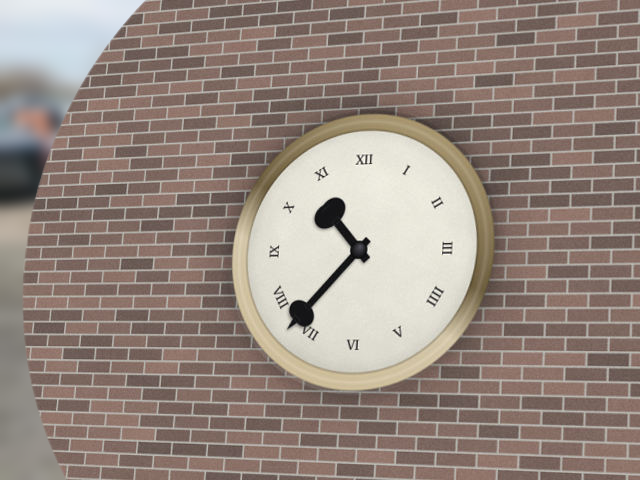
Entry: h=10 m=37
